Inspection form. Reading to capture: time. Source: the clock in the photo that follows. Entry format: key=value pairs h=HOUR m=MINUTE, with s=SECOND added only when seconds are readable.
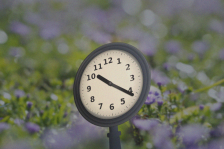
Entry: h=10 m=21
